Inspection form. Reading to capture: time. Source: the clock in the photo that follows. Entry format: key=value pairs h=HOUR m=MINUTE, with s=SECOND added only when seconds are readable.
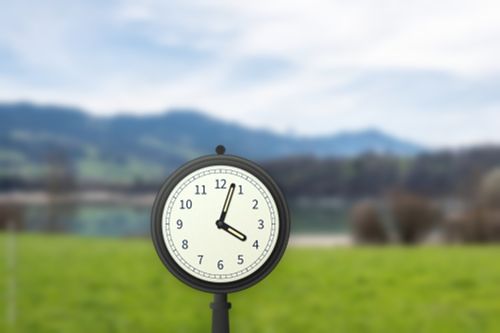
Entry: h=4 m=3
